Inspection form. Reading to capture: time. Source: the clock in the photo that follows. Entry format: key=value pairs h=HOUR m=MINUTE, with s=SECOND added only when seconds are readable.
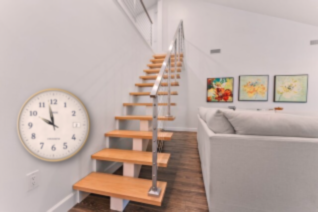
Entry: h=9 m=58
